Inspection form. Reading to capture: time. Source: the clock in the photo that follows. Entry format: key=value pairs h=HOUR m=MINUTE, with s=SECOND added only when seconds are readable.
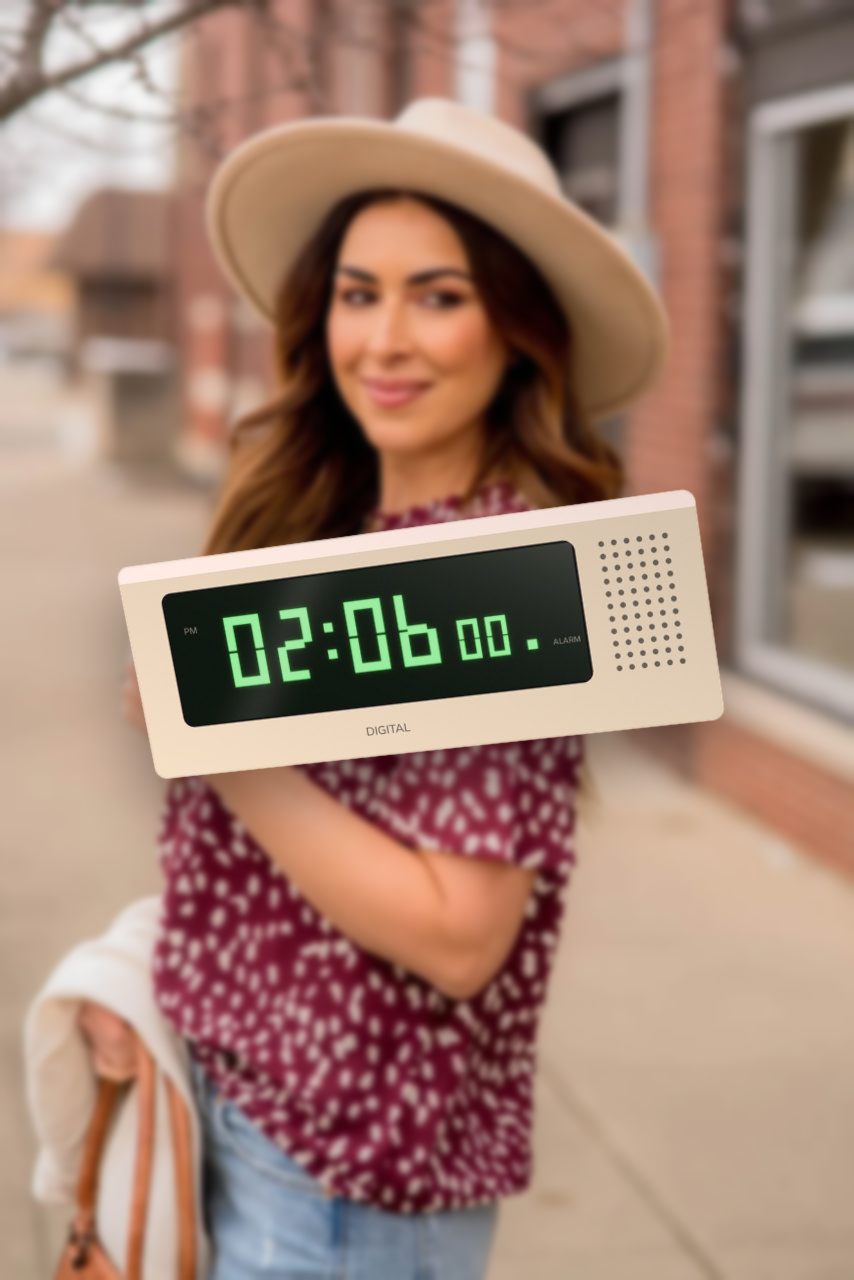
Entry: h=2 m=6 s=0
